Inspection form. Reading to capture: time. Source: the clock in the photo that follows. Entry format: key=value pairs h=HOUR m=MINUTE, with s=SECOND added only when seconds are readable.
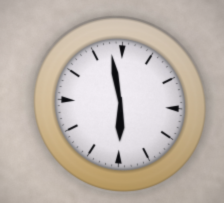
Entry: h=5 m=58
